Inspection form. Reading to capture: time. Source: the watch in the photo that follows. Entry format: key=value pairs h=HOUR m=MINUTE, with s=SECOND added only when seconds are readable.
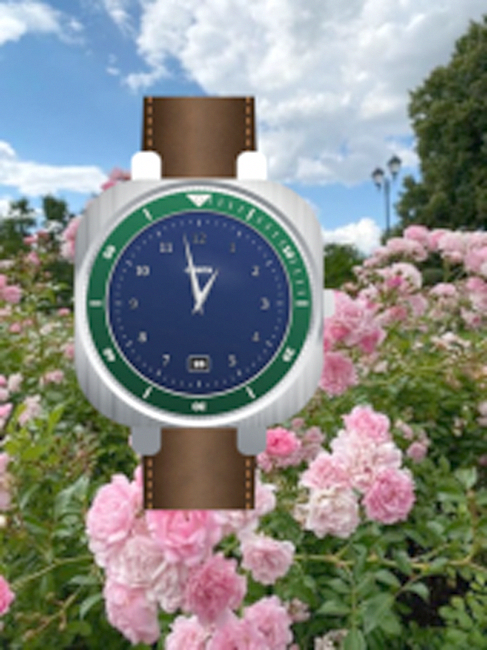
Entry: h=12 m=58
